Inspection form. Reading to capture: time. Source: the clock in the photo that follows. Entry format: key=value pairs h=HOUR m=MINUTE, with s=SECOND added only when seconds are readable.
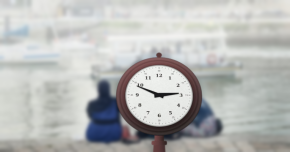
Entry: h=2 m=49
